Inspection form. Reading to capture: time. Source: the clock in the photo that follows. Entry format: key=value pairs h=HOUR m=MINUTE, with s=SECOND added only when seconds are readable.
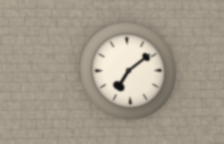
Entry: h=7 m=9
